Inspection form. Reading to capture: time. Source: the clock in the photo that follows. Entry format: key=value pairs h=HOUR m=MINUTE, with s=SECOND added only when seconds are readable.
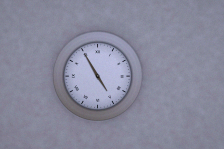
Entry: h=4 m=55
